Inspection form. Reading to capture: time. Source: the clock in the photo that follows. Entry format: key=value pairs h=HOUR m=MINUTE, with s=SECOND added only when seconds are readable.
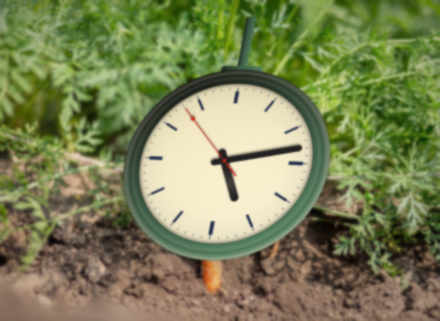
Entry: h=5 m=12 s=53
